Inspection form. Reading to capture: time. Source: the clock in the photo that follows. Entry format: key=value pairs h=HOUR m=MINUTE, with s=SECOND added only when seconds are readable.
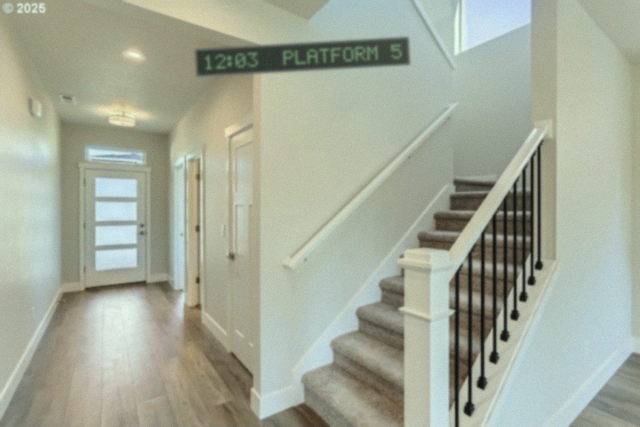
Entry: h=12 m=3
